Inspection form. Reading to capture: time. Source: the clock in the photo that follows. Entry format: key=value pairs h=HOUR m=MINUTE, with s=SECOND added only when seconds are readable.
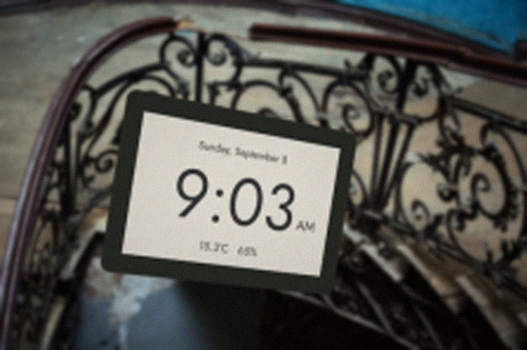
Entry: h=9 m=3
